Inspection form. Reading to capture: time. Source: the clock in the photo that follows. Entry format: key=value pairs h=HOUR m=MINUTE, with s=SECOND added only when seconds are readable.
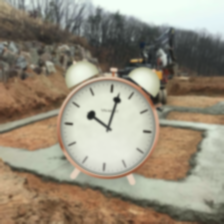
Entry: h=10 m=2
